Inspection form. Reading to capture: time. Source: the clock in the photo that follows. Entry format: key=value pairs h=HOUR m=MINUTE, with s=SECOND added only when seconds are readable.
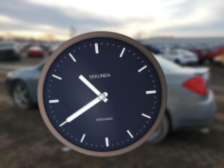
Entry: h=10 m=40
